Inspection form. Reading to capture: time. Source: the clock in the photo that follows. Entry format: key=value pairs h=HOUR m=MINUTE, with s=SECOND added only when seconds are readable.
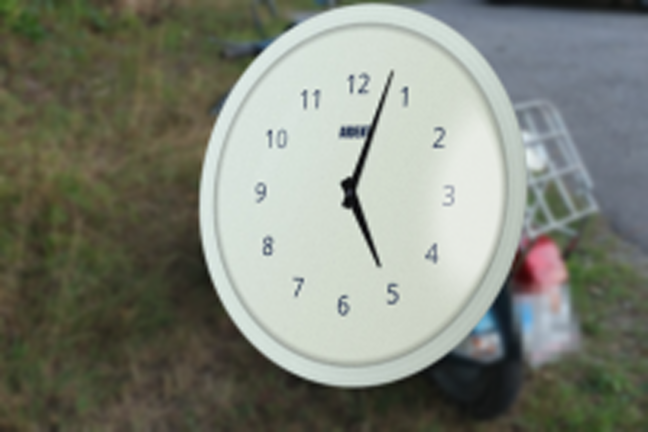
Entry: h=5 m=3
